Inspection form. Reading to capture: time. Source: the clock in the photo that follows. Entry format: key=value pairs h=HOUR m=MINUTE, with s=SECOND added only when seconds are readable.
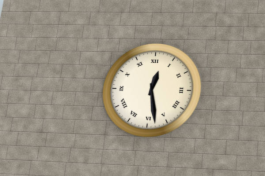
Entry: h=12 m=28
